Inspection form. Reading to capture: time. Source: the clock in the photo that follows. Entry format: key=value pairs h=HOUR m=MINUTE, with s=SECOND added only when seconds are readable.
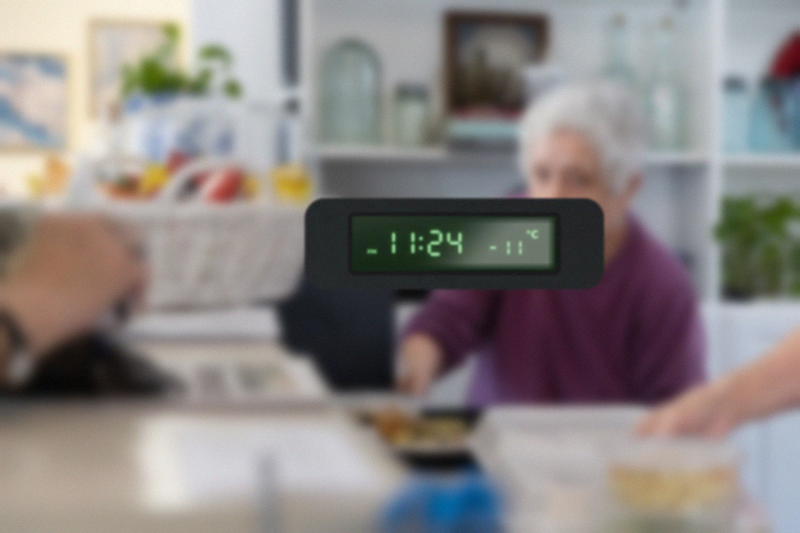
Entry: h=11 m=24
